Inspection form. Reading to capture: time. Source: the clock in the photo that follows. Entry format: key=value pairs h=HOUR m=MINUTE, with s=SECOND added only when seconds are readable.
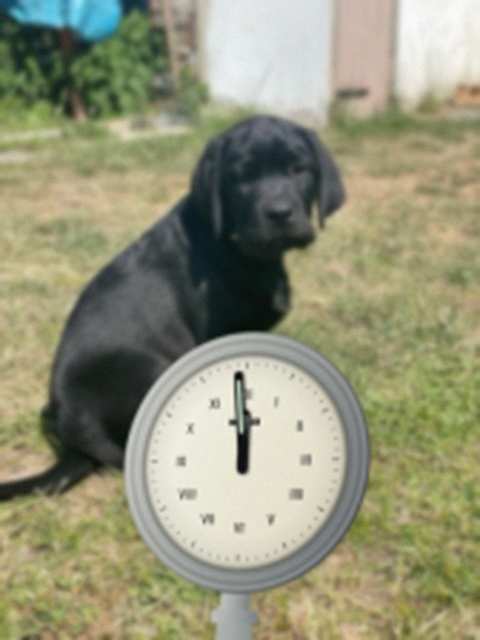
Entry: h=11 m=59
